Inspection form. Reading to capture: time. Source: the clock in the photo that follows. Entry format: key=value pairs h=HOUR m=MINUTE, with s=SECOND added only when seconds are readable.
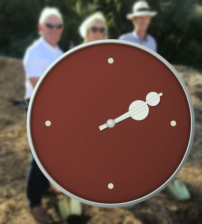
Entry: h=2 m=10
